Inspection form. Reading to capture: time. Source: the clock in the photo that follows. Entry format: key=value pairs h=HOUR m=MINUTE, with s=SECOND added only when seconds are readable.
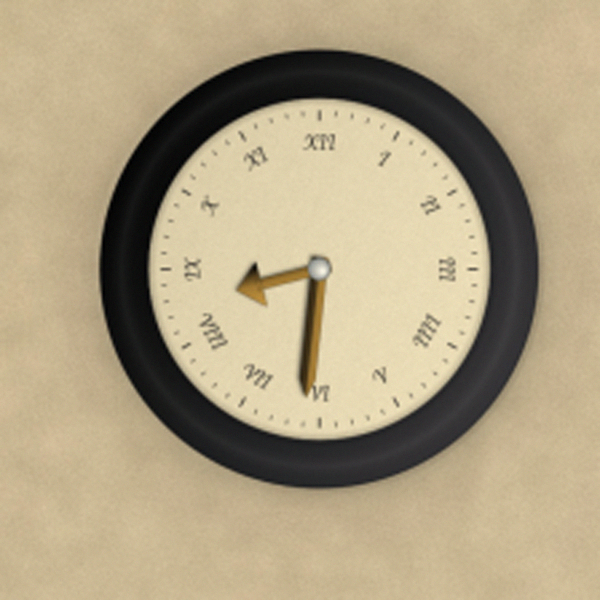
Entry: h=8 m=31
